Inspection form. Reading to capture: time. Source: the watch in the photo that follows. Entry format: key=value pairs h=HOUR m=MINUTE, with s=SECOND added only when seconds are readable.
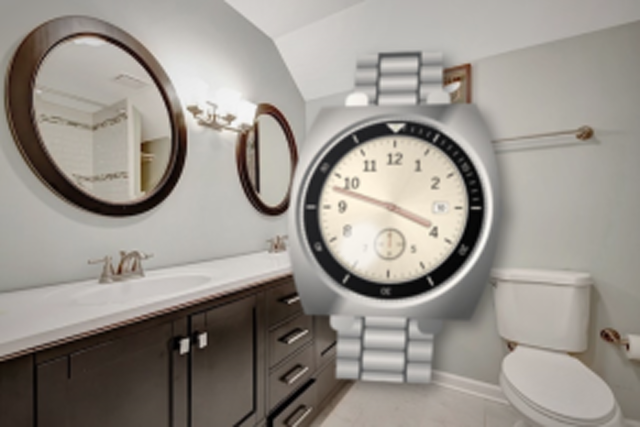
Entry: h=3 m=48
